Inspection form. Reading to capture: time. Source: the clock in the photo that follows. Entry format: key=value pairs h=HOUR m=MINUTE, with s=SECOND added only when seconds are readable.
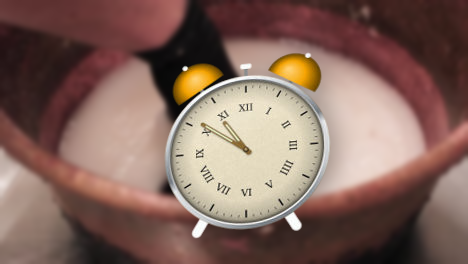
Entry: h=10 m=51
